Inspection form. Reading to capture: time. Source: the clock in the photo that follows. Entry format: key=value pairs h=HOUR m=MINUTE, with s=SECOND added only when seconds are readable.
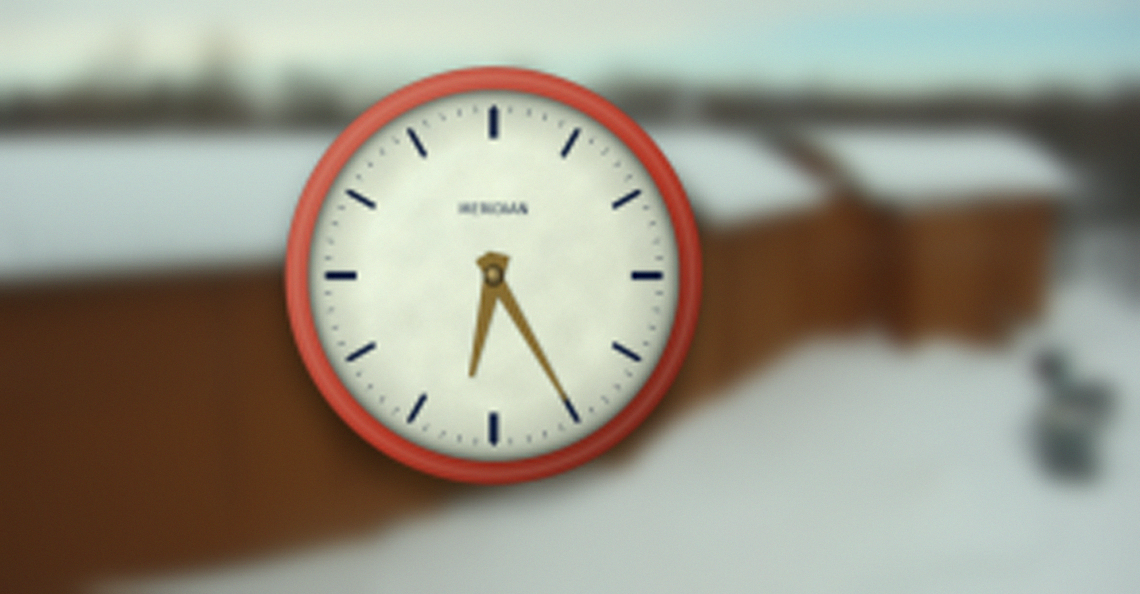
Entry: h=6 m=25
